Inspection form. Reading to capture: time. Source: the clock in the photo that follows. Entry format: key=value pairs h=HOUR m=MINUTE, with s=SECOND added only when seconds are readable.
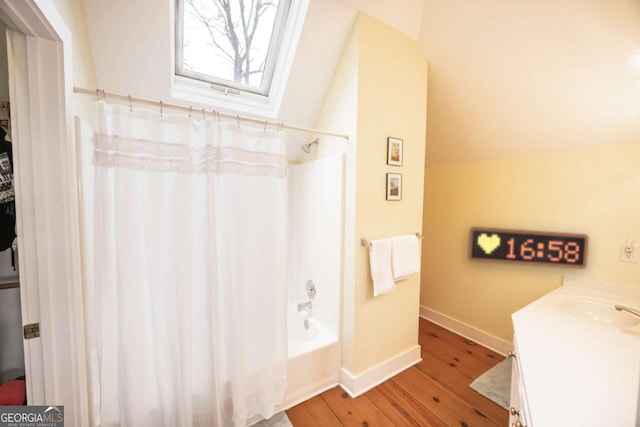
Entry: h=16 m=58
